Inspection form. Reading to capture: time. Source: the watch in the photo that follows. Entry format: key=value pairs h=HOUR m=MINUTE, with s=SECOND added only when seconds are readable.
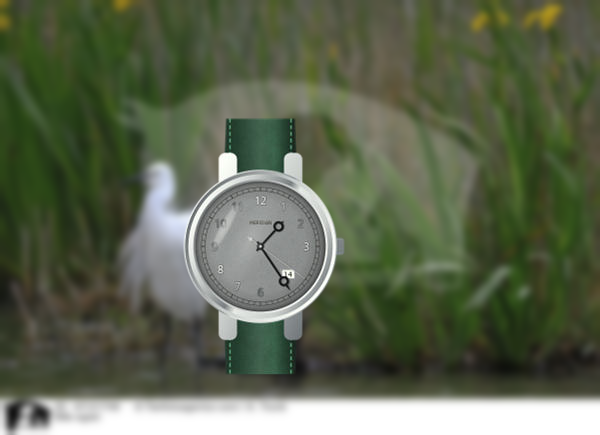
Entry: h=1 m=24 s=21
